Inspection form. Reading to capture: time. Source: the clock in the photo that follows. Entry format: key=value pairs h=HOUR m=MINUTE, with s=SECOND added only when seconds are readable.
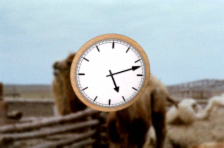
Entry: h=5 m=12
